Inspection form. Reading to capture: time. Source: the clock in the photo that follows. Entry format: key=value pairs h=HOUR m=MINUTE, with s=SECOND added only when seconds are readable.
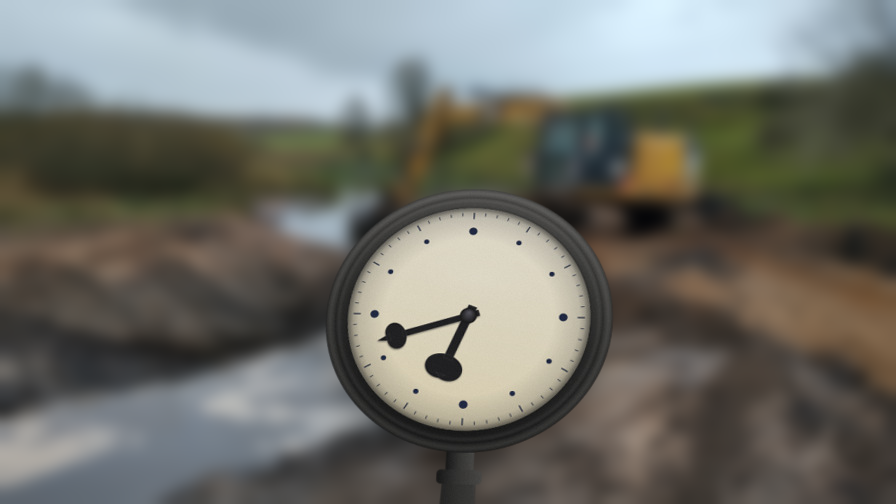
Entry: h=6 m=42
